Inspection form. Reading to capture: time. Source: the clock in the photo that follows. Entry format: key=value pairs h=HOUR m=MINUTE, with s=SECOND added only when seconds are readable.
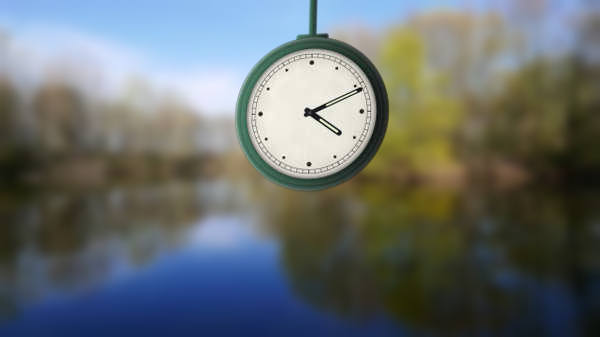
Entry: h=4 m=11
